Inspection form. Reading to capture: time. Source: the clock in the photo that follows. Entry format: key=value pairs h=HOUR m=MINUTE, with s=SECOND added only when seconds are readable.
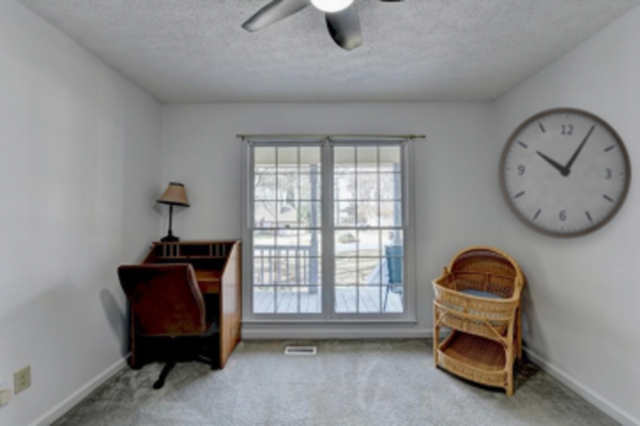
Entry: h=10 m=5
